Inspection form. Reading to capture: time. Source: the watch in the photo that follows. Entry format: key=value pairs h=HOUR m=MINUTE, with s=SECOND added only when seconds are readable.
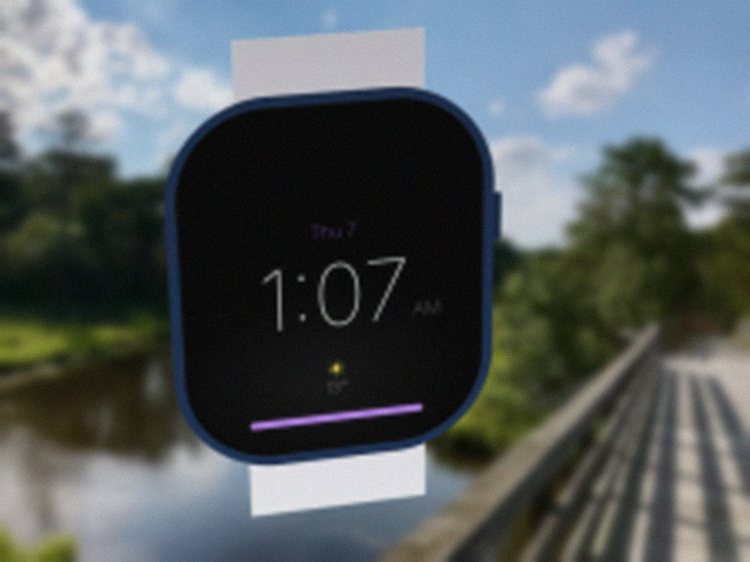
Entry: h=1 m=7
